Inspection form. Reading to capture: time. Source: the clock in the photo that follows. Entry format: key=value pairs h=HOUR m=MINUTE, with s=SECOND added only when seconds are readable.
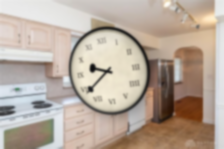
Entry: h=9 m=39
